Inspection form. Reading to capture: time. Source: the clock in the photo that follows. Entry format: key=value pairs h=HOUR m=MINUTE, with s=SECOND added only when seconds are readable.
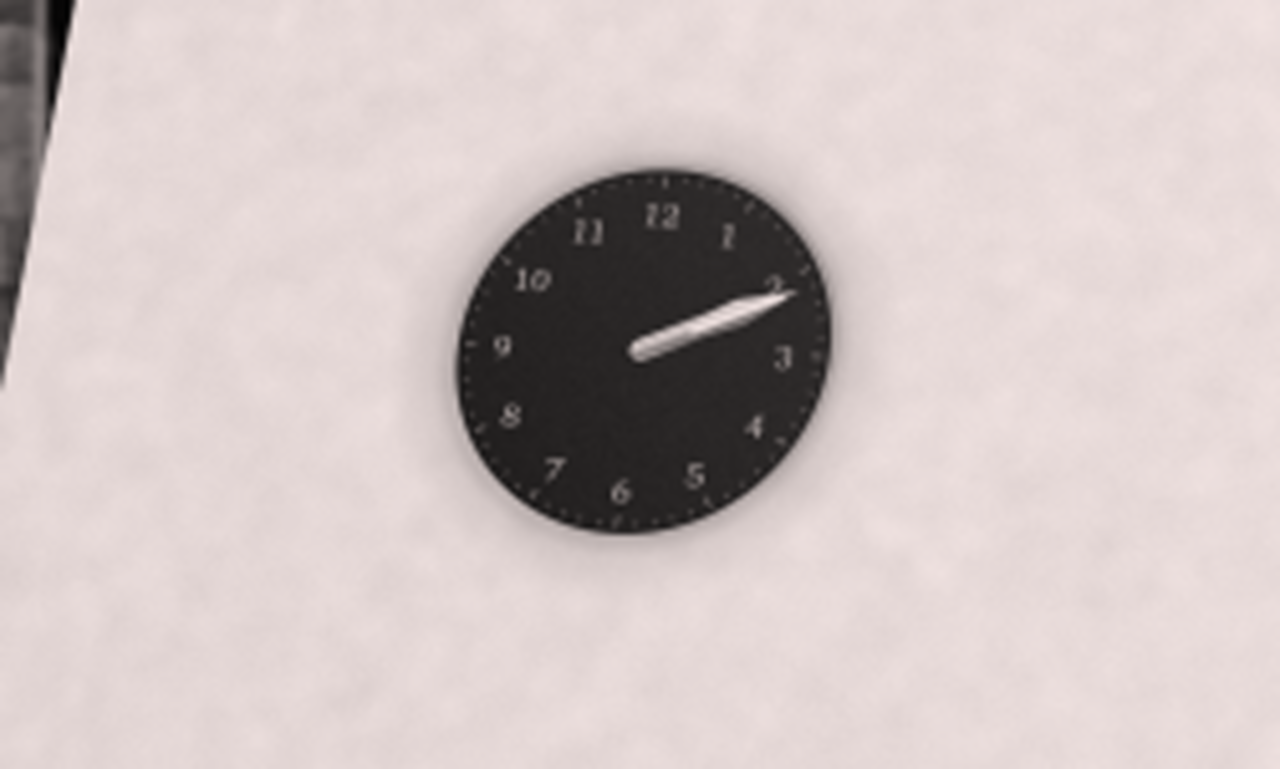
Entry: h=2 m=11
